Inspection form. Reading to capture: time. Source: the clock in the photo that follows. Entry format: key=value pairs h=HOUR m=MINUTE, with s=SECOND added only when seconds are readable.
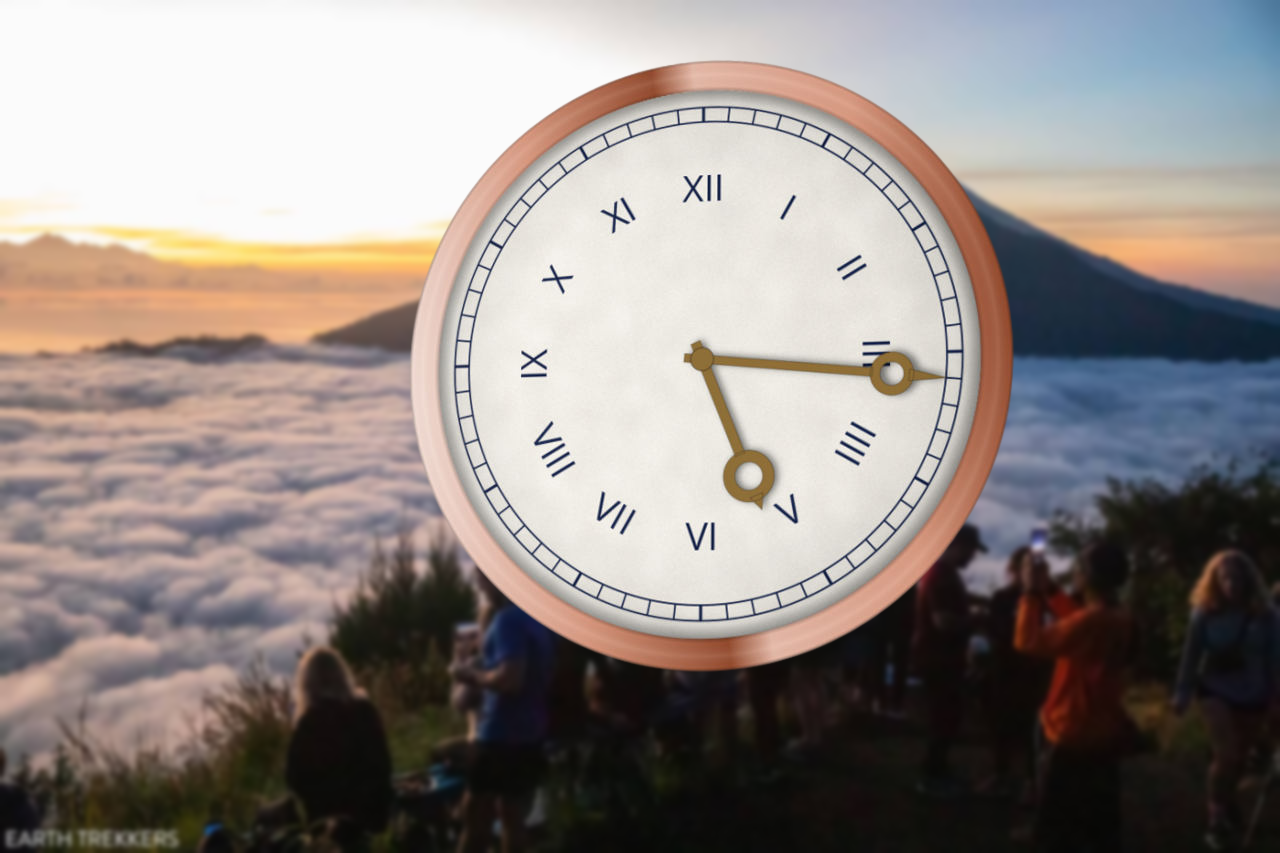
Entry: h=5 m=16
